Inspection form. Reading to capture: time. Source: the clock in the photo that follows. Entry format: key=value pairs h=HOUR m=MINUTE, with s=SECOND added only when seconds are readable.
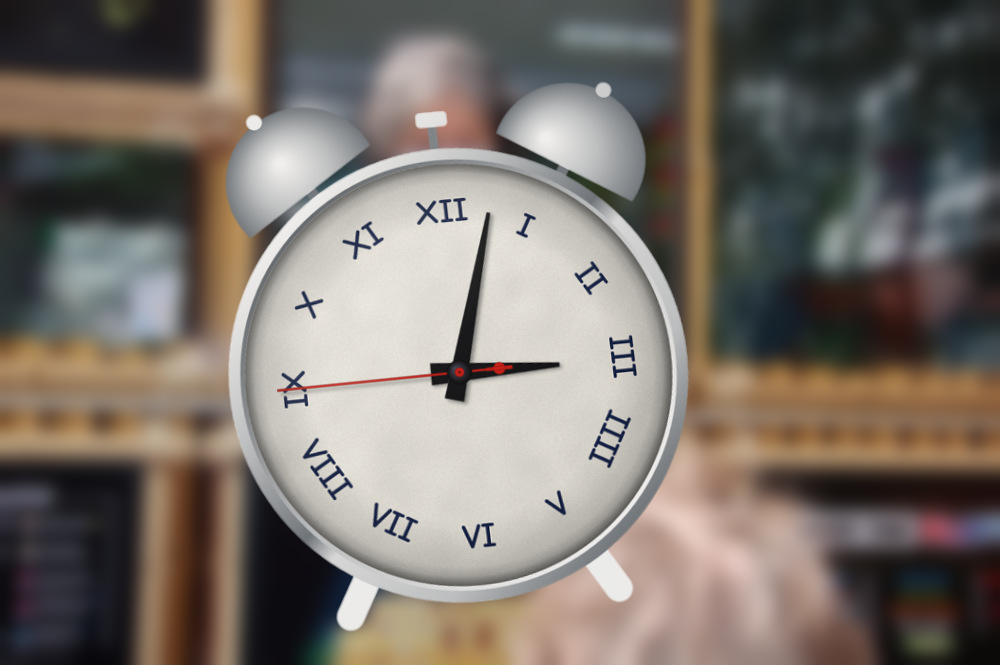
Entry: h=3 m=2 s=45
